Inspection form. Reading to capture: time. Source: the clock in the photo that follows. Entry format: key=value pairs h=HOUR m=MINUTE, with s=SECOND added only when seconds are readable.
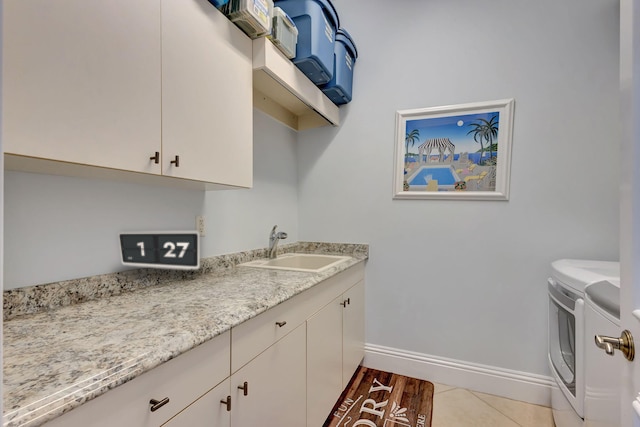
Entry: h=1 m=27
